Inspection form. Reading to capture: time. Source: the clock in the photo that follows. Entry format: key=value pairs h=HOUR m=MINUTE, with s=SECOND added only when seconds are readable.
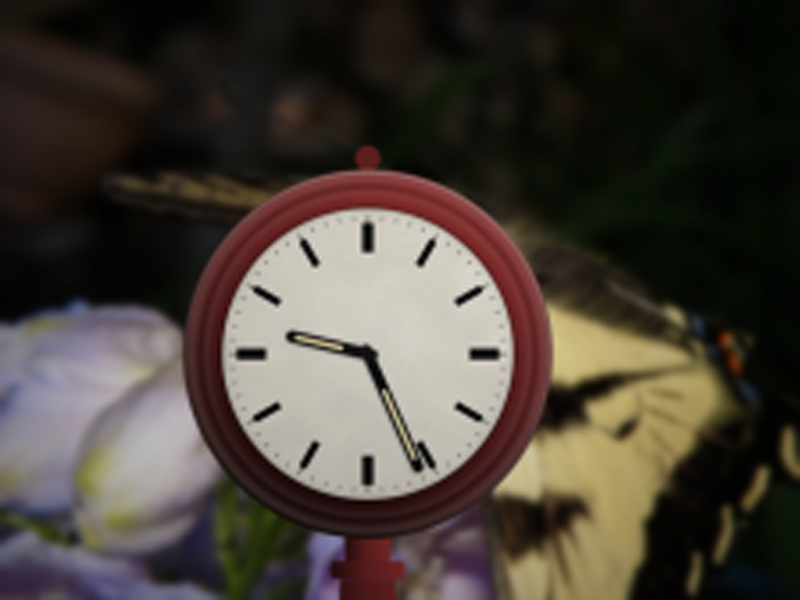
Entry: h=9 m=26
